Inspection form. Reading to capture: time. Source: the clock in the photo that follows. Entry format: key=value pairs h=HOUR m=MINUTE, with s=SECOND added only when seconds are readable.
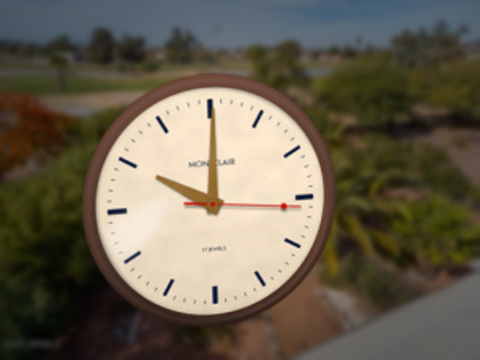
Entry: h=10 m=0 s=16
